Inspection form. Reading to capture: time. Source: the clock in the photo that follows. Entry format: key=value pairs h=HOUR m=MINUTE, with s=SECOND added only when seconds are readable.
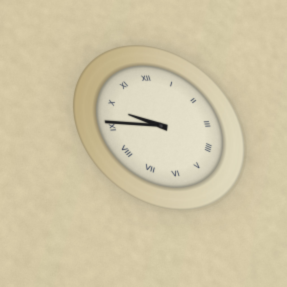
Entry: h=9 m=46
